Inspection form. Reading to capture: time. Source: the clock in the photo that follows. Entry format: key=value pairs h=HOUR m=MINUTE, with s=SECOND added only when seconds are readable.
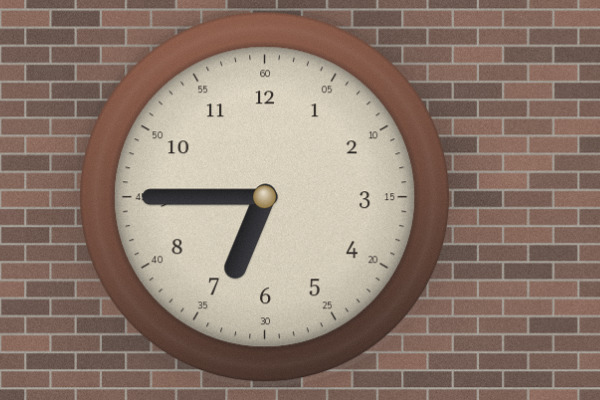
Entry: h=6 m=45
